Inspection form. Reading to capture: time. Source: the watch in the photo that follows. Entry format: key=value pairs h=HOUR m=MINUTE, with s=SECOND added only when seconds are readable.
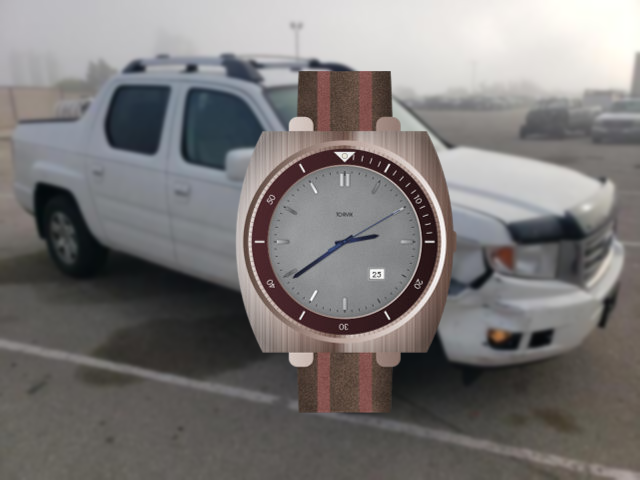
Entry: h=2 m=39 s=10
